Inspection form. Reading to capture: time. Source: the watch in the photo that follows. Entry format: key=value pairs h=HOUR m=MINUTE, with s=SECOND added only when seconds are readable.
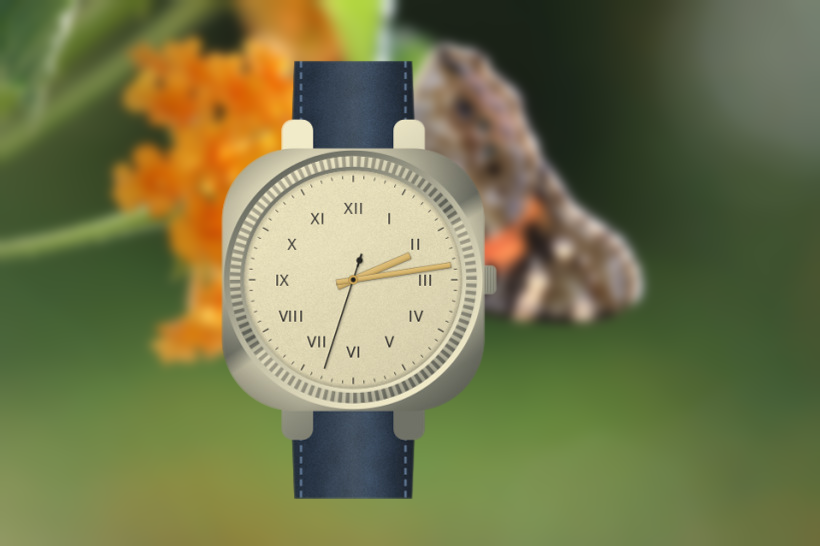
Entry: h=2 m=13 s=33
